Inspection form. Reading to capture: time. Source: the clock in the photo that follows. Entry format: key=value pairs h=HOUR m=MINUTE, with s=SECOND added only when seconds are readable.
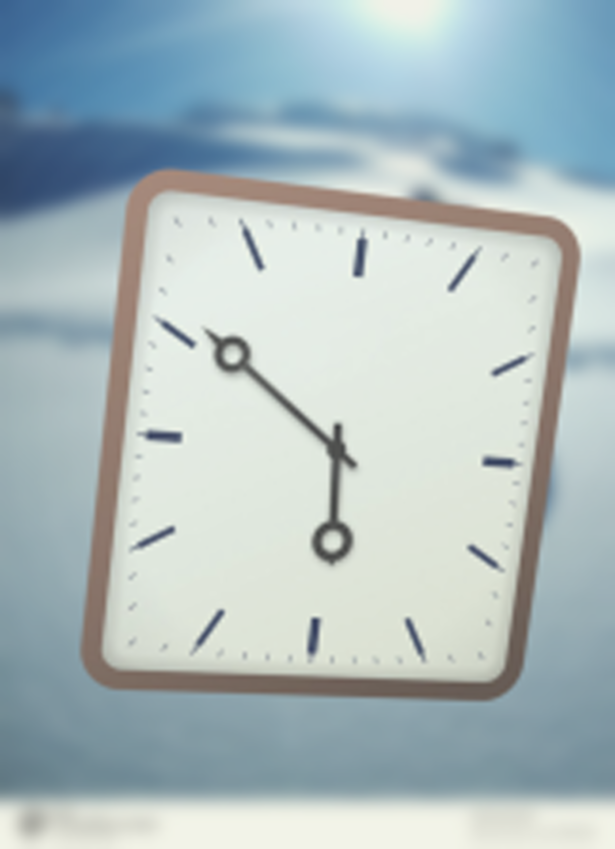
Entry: h=5 m=51
